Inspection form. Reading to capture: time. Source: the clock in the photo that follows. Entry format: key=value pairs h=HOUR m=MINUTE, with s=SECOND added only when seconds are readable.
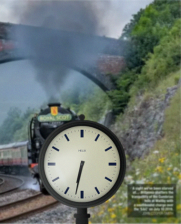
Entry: h=6 m=32
